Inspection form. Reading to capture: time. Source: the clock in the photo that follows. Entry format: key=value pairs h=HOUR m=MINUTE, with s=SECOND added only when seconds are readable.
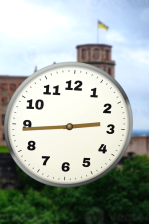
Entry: h=2 m=44
